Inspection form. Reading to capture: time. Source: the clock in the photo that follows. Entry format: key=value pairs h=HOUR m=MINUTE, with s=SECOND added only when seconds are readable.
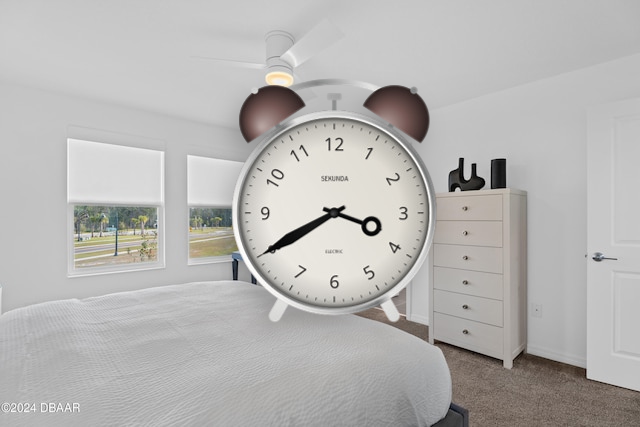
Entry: h=3 m=40
